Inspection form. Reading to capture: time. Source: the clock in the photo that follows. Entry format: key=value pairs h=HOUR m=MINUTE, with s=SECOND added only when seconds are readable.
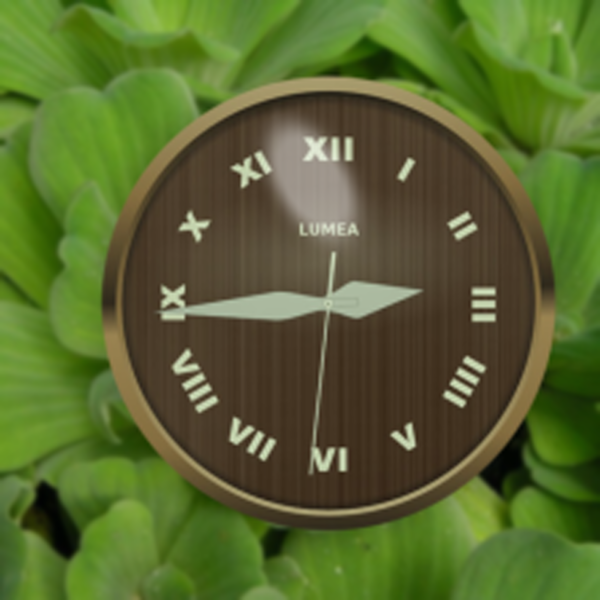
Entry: h=2 m=44 s=31
